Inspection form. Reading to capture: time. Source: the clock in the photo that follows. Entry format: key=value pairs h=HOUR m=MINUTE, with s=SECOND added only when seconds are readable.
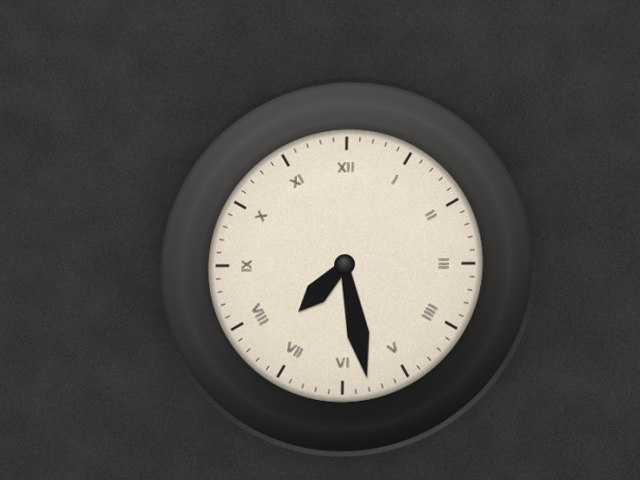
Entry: h=7 m=28
